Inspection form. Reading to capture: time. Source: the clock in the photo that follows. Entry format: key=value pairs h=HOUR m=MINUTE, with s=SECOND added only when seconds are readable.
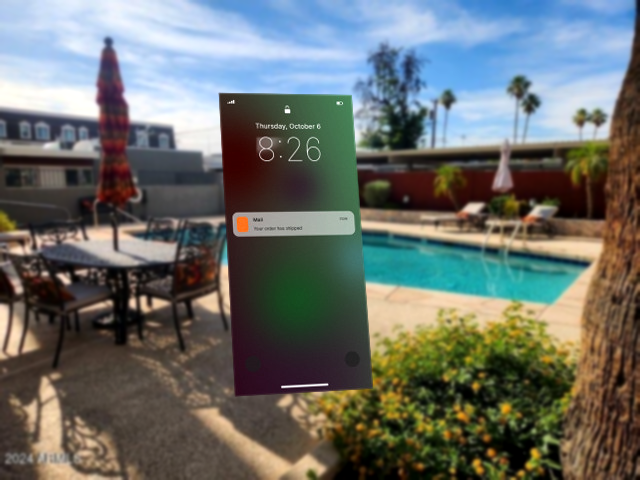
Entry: h=8 m=26
